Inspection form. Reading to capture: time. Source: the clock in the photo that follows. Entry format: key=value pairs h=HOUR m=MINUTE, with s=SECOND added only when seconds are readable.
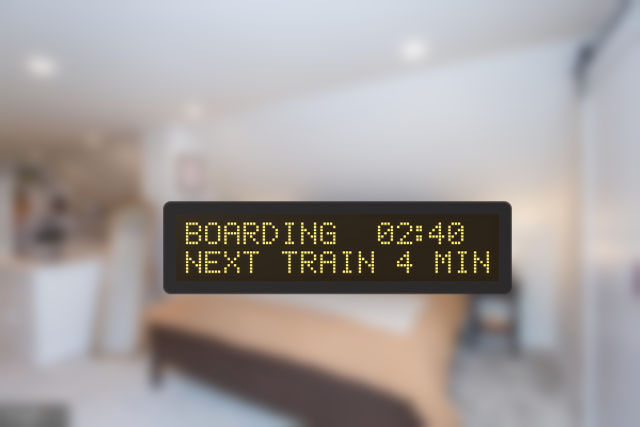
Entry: h=2 m=40
